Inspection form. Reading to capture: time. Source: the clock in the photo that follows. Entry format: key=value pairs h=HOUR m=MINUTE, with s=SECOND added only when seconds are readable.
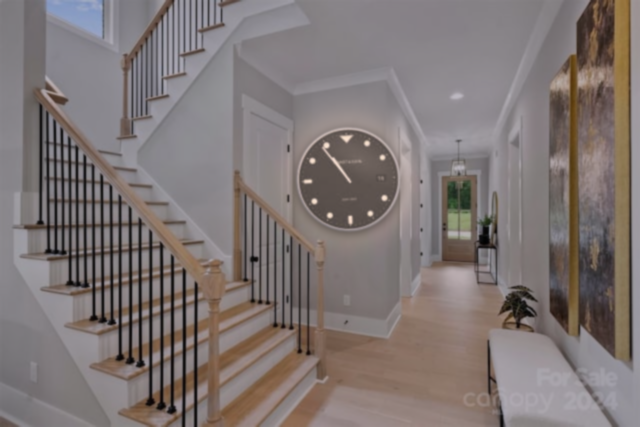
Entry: h=10 m=54
